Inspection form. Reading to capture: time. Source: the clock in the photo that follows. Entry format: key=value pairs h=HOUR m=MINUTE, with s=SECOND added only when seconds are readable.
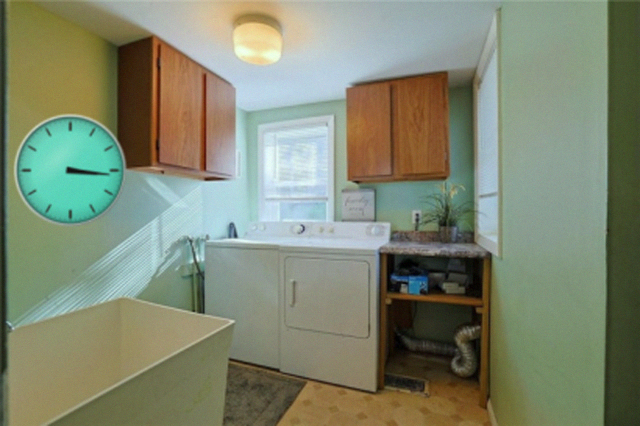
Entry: h=3 m=16
